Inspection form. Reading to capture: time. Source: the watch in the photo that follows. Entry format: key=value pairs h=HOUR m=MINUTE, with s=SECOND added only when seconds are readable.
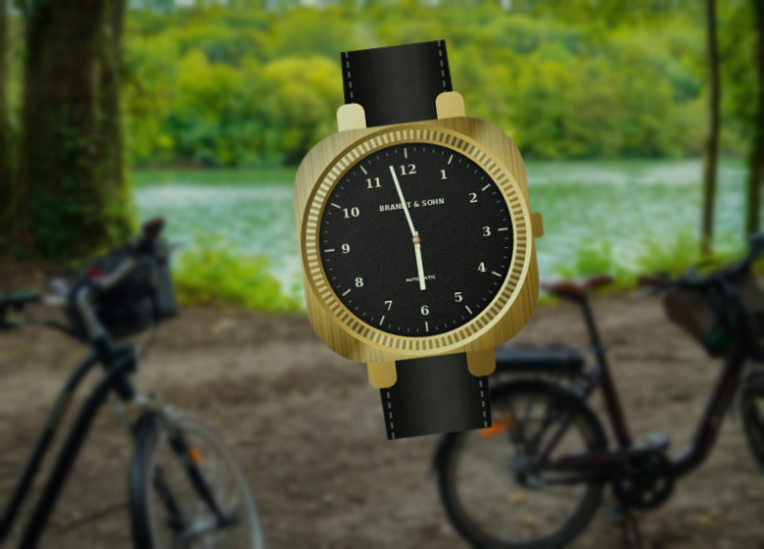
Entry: h=5 m=58
